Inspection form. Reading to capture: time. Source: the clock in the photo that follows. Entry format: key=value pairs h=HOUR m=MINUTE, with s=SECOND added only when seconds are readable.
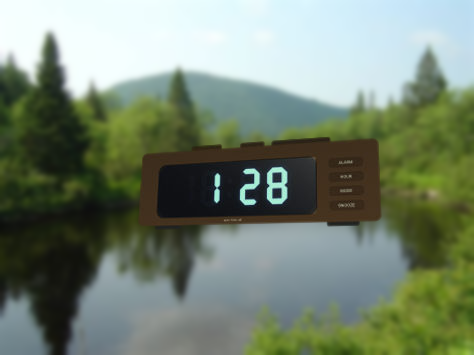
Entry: h=1 m=28
